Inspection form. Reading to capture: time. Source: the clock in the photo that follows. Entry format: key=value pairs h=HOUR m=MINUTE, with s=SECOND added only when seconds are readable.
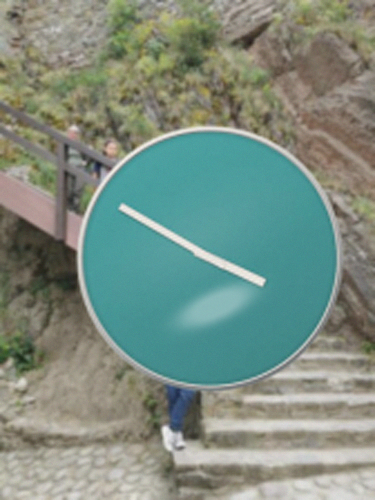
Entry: h=3 m=50
